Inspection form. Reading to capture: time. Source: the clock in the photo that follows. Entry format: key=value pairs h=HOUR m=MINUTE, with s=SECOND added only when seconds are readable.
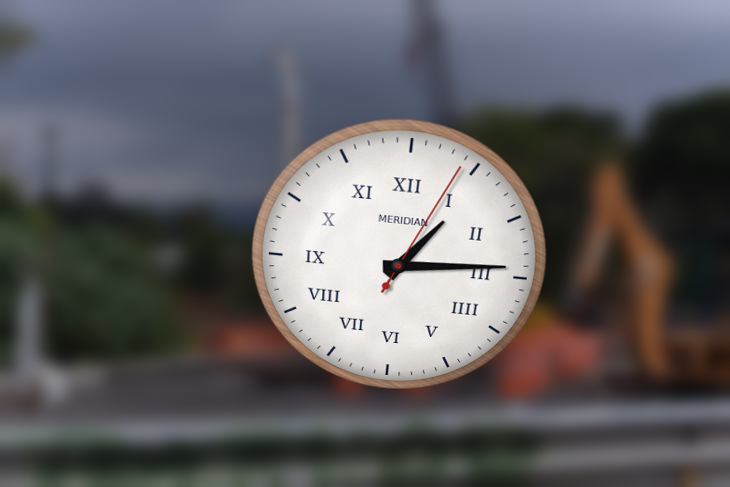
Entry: h=1 m=14 s=4
